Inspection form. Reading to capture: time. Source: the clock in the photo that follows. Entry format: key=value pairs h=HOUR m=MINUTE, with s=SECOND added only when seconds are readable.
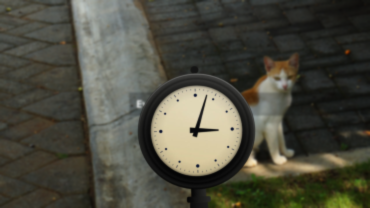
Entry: h=3 m=3
